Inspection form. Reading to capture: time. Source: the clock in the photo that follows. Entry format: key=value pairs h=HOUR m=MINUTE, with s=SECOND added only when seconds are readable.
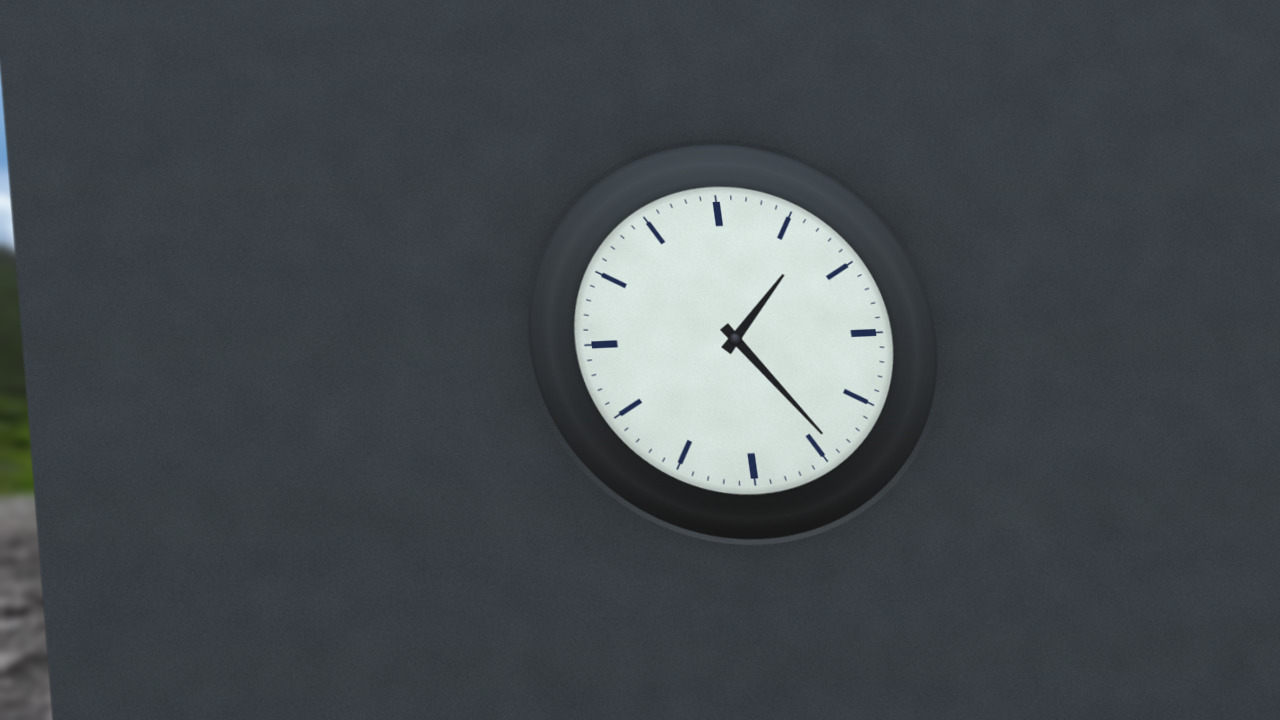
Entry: h=1 m=24
